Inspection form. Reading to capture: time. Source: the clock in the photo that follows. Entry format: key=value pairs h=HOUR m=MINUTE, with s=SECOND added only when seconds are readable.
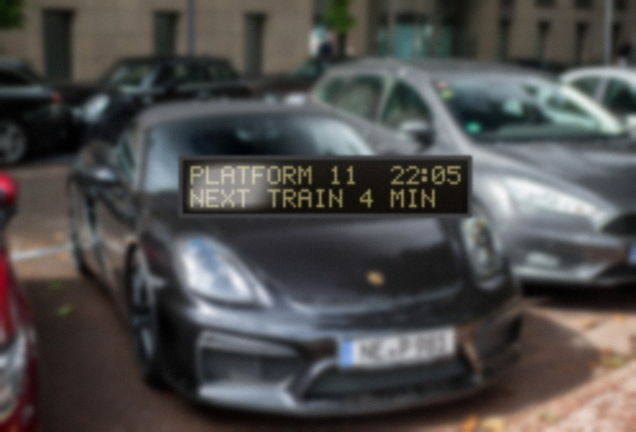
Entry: h=22 m=5
